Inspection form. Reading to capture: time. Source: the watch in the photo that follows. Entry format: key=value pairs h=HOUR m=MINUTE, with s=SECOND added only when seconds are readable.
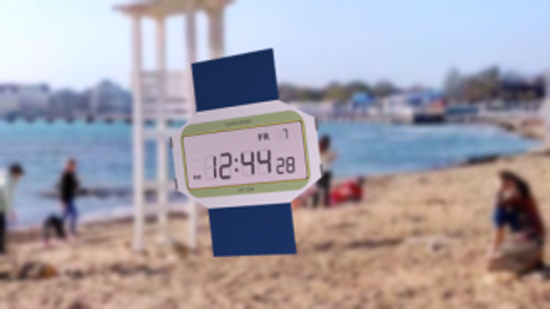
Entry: h=12 m=44 s=28
